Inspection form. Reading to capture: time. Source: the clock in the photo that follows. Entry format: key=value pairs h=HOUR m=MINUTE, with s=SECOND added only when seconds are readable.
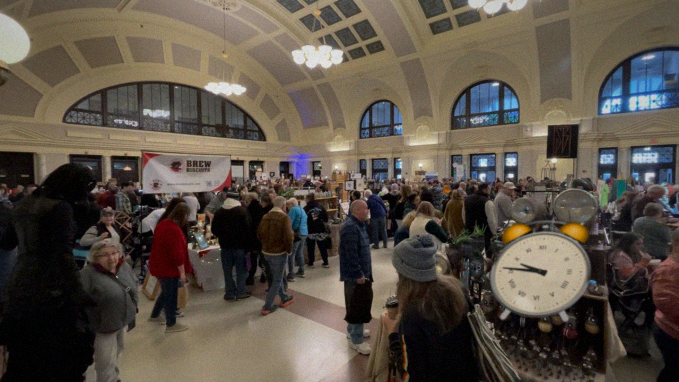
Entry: h=9 m=46
